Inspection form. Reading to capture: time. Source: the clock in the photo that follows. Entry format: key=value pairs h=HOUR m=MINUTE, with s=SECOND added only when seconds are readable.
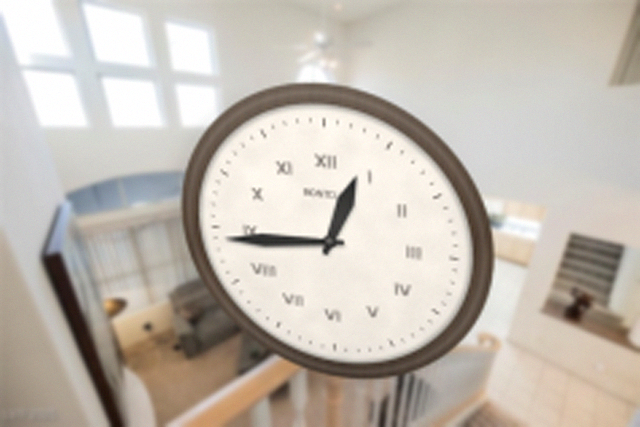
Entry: h=12 m=44
